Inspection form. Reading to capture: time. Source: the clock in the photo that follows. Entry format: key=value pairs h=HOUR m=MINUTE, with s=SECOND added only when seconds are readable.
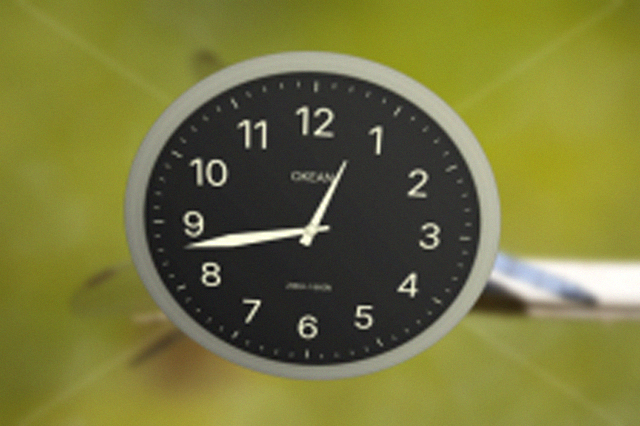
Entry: h=12 m=43
